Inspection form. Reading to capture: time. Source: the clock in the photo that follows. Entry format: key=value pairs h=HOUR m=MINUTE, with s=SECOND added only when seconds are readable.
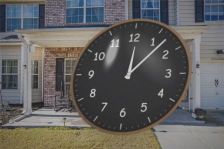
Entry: h=12 m=7
